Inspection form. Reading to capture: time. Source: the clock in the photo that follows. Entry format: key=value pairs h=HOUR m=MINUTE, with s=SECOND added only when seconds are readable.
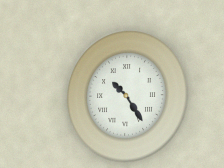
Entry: h=10 m=24
